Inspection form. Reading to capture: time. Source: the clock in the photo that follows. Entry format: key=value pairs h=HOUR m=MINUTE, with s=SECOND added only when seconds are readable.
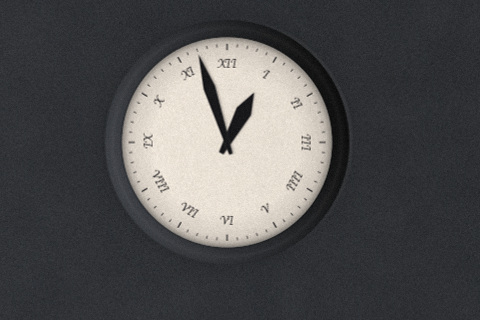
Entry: h=12 m=57
